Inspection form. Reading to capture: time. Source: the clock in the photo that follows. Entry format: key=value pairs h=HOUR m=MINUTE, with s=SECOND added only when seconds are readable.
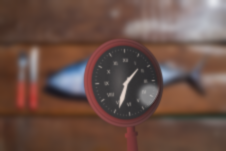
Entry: h=1 m=34
